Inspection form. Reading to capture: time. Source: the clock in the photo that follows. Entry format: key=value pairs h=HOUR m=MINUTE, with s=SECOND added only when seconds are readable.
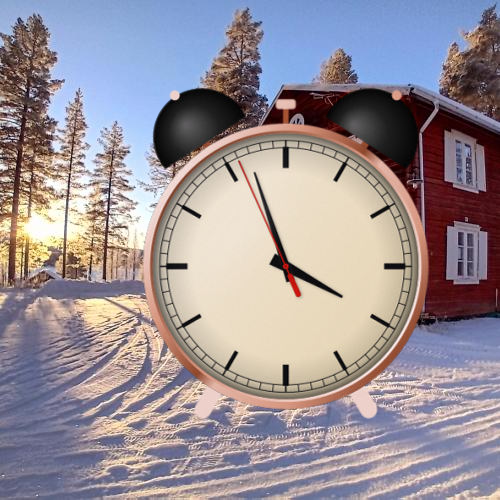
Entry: h=3 m=56 s=56
